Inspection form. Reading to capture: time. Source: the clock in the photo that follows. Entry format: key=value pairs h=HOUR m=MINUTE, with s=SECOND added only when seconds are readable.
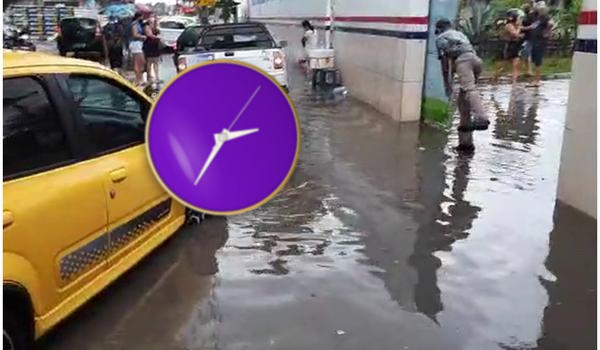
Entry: h=2 m=35 s=6
